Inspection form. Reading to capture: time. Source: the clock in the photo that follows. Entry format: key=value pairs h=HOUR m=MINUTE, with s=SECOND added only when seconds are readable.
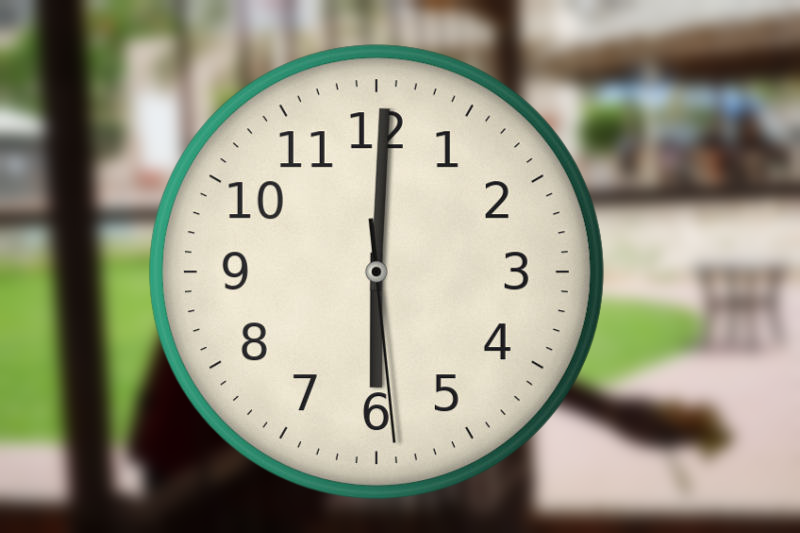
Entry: h=6 m=0 s=29
